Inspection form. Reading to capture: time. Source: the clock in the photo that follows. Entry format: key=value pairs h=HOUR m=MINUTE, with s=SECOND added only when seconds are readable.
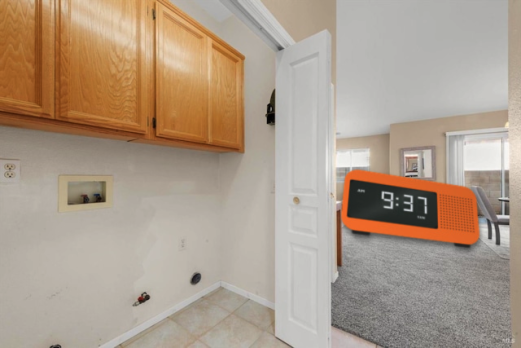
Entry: h=9 m=37
